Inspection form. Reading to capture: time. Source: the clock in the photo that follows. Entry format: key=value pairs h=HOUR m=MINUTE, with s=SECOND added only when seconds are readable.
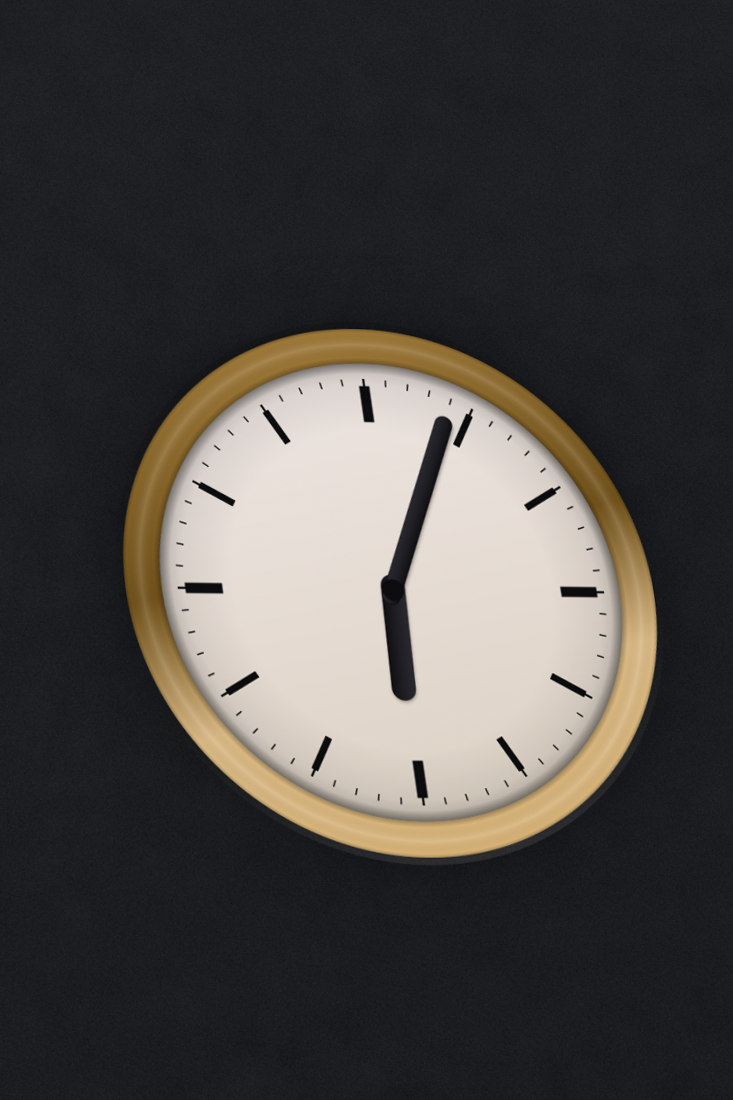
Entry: h=6 m=4
